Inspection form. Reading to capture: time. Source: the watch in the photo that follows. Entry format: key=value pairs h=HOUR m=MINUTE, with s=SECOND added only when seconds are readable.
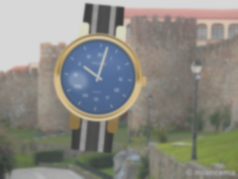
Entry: h=10 m=2
